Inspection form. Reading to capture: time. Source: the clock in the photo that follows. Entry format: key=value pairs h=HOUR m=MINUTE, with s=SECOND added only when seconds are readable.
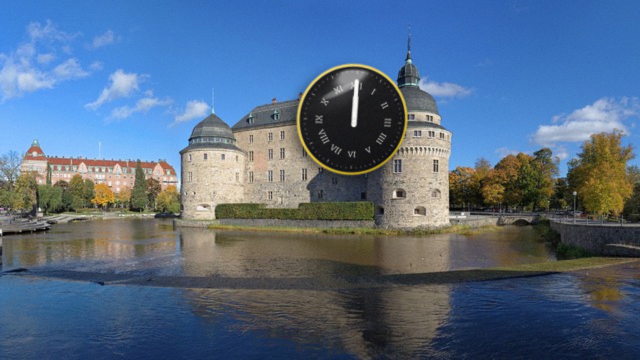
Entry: h=12 m=0
